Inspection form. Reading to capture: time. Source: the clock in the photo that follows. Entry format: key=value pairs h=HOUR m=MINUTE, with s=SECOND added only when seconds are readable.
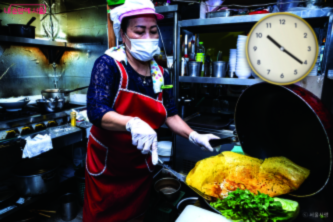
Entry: h=10 m=21
